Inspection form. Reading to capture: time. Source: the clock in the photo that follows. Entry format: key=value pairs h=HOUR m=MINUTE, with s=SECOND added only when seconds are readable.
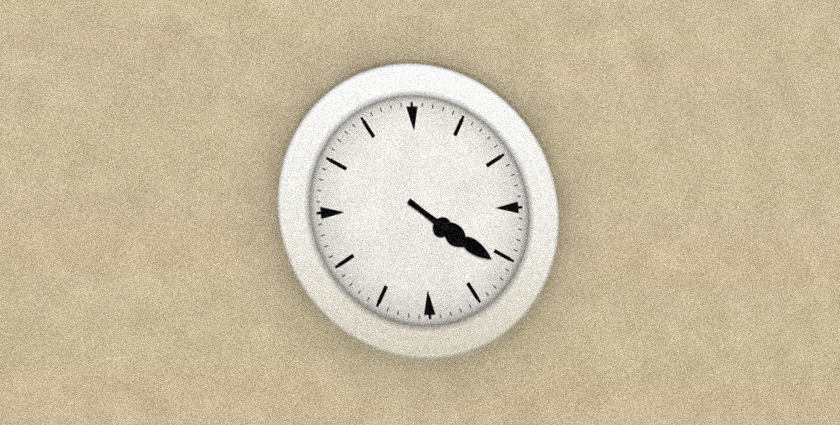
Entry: h=4 m=21
